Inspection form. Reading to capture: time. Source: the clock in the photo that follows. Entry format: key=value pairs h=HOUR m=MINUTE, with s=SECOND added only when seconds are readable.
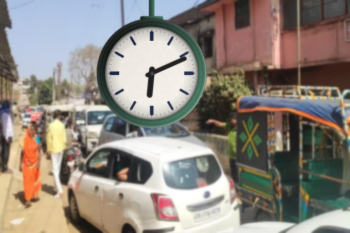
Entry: h=6 m=11
